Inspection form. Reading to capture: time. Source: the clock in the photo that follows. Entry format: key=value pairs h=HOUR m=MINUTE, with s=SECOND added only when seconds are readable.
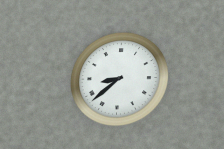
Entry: h=8 m=38
